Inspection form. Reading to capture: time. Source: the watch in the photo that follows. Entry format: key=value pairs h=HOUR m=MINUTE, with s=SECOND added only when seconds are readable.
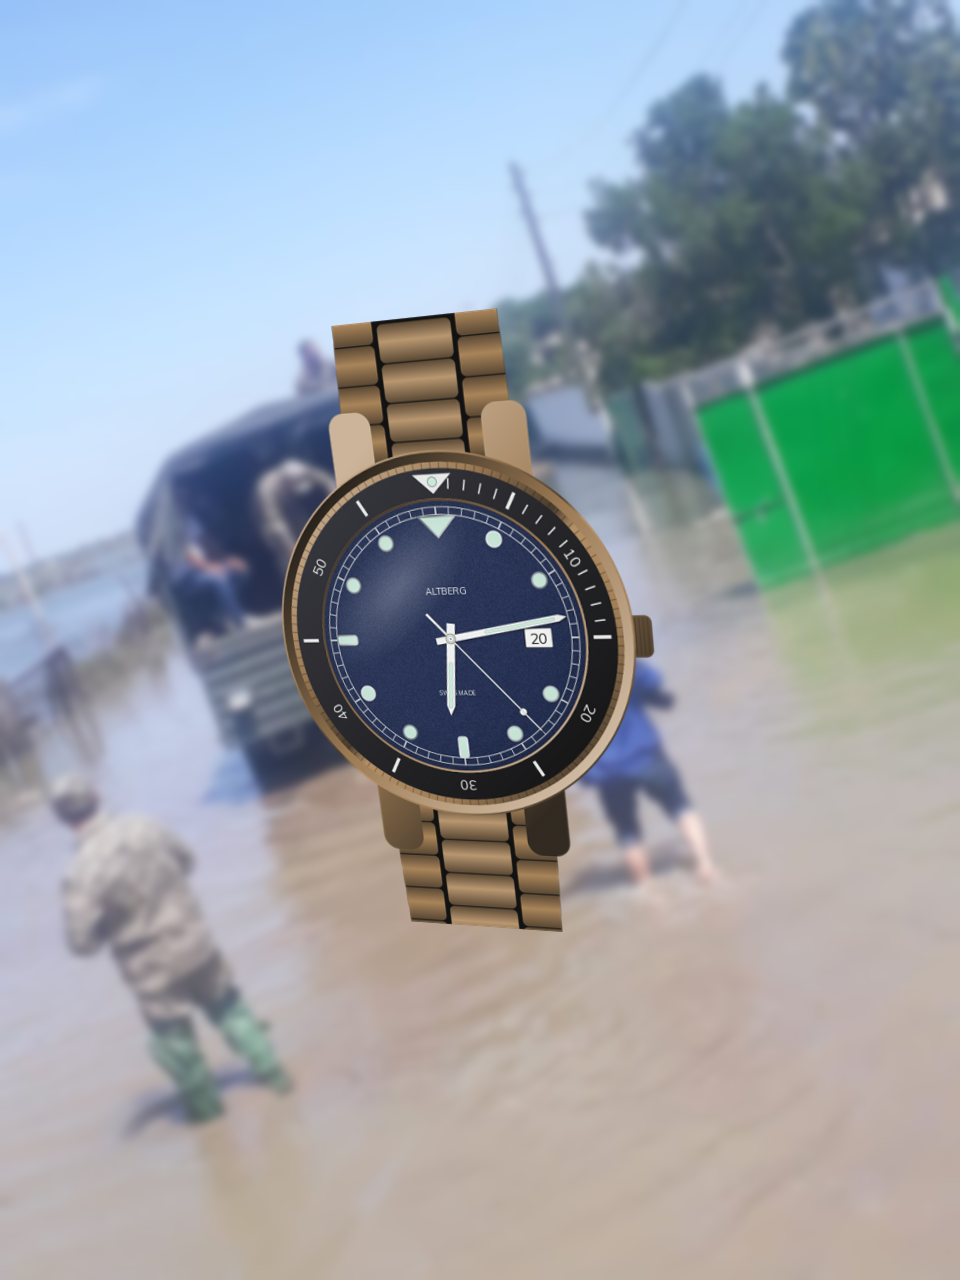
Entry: h=6 m=13 s=23
